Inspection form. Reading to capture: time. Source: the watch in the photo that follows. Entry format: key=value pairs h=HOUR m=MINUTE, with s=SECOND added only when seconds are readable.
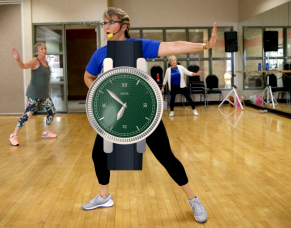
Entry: h=6 m=52
